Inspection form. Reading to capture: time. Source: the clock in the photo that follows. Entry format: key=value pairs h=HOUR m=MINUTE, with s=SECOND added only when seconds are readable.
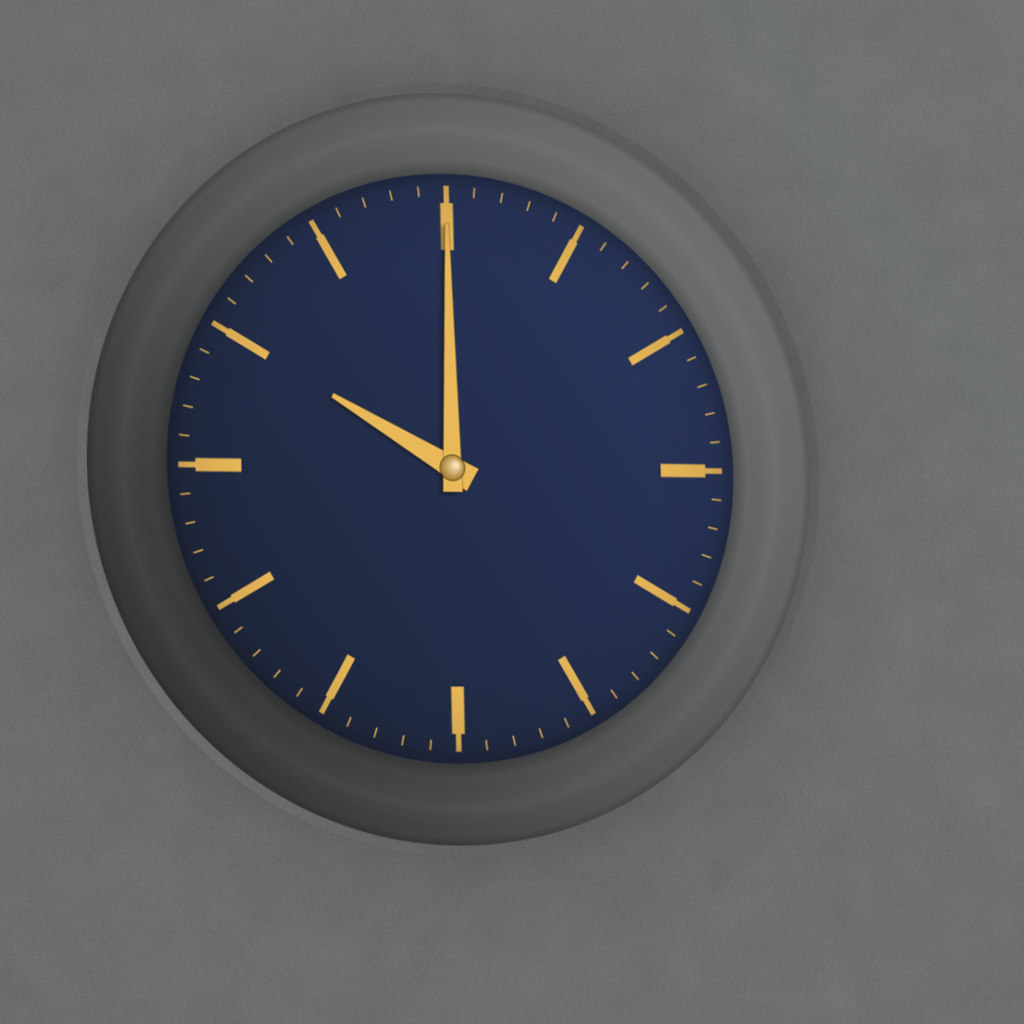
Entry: h=10 m=0
